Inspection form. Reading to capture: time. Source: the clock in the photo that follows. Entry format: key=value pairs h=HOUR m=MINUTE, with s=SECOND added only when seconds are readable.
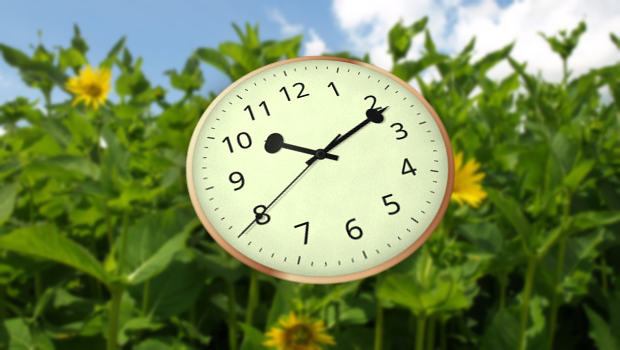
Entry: h=10 m=11 s=40
